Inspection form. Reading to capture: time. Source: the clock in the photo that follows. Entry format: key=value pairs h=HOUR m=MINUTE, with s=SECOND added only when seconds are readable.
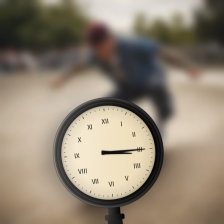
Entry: h=3 m=15
